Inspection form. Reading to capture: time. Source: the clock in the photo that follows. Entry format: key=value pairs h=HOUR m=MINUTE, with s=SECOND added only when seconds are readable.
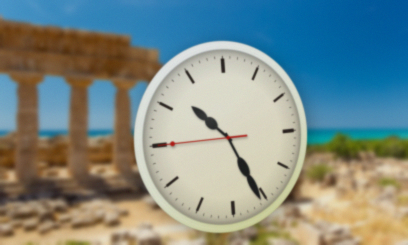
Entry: h=10 m=25 s=45
